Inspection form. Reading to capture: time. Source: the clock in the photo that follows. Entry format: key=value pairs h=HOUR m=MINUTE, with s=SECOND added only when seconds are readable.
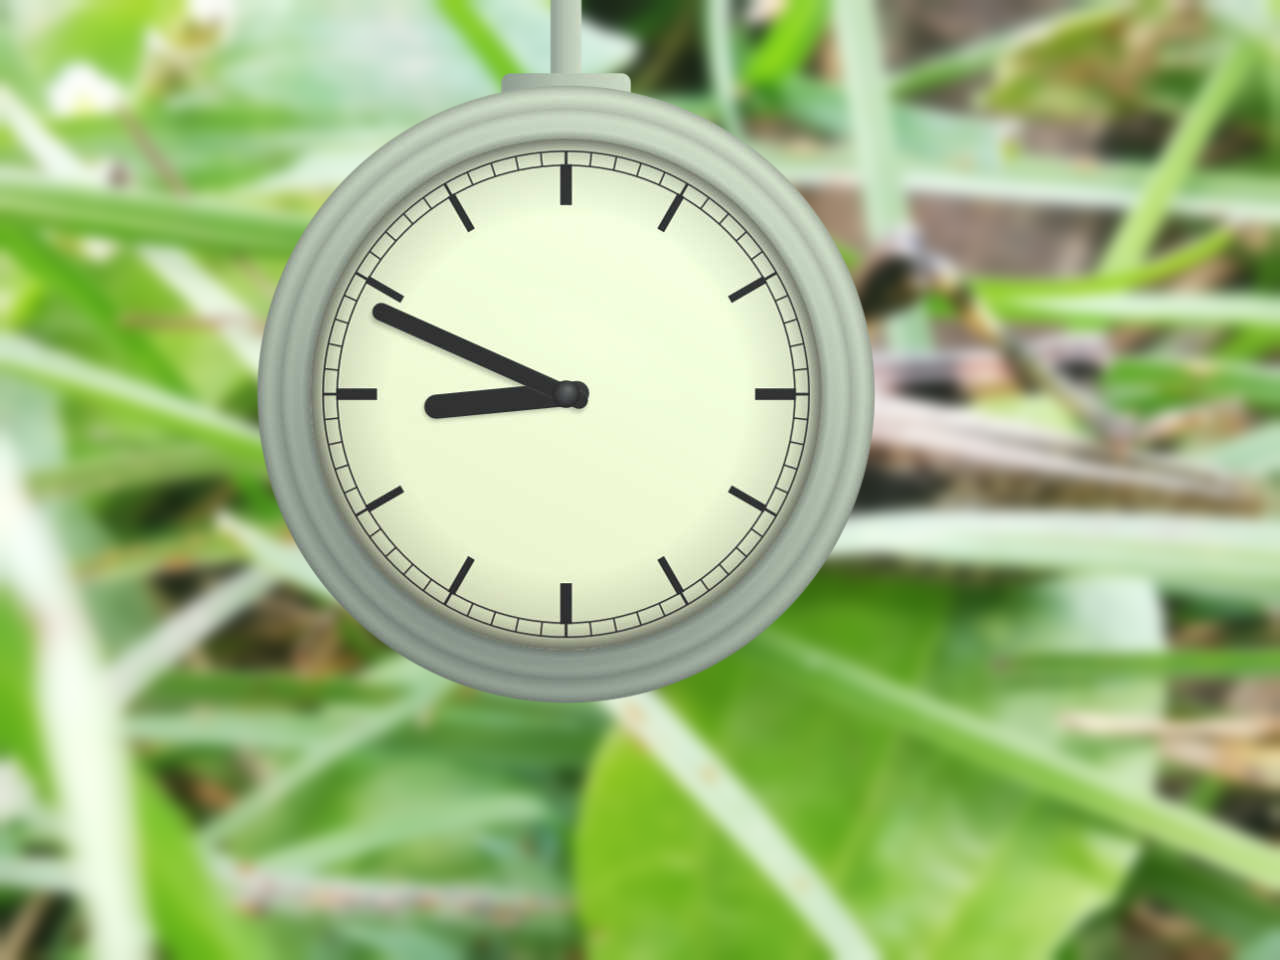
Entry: h=8 m=49
